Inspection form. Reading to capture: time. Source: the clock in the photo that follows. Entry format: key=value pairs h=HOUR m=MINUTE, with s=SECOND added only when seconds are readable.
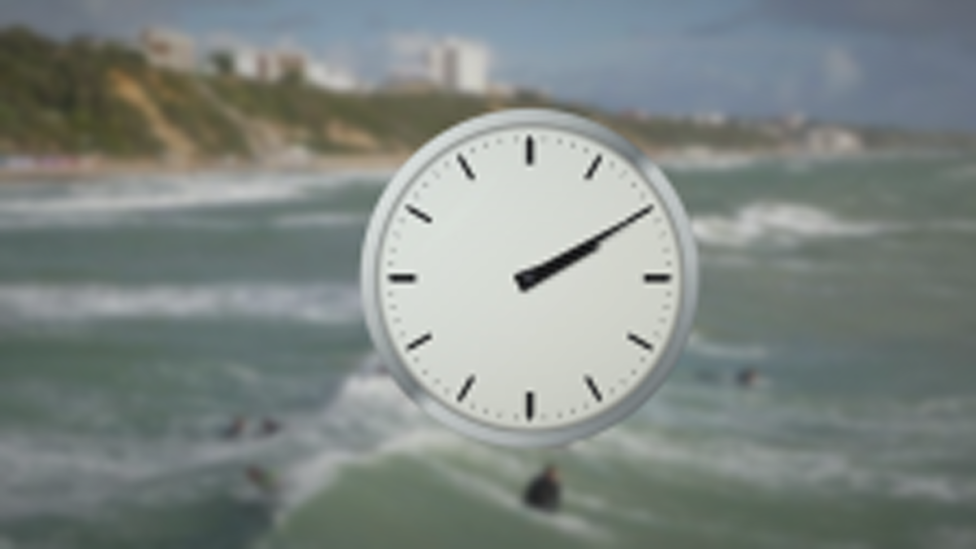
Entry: h=2 m=10
